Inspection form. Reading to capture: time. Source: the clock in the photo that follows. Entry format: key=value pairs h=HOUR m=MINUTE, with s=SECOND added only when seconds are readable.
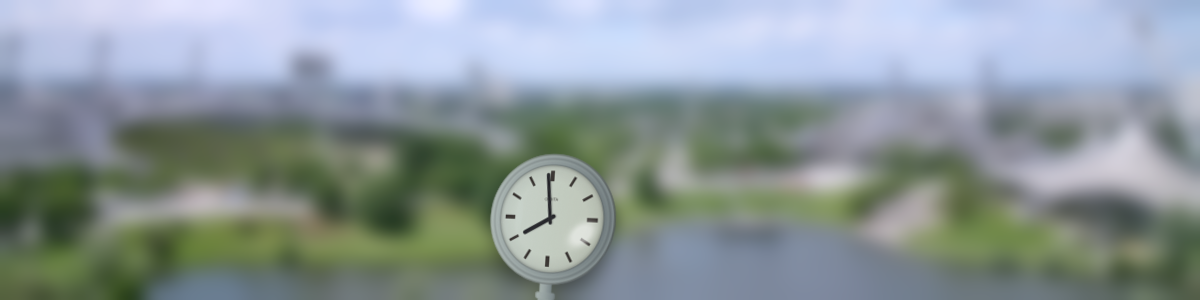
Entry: h=7 m=59
